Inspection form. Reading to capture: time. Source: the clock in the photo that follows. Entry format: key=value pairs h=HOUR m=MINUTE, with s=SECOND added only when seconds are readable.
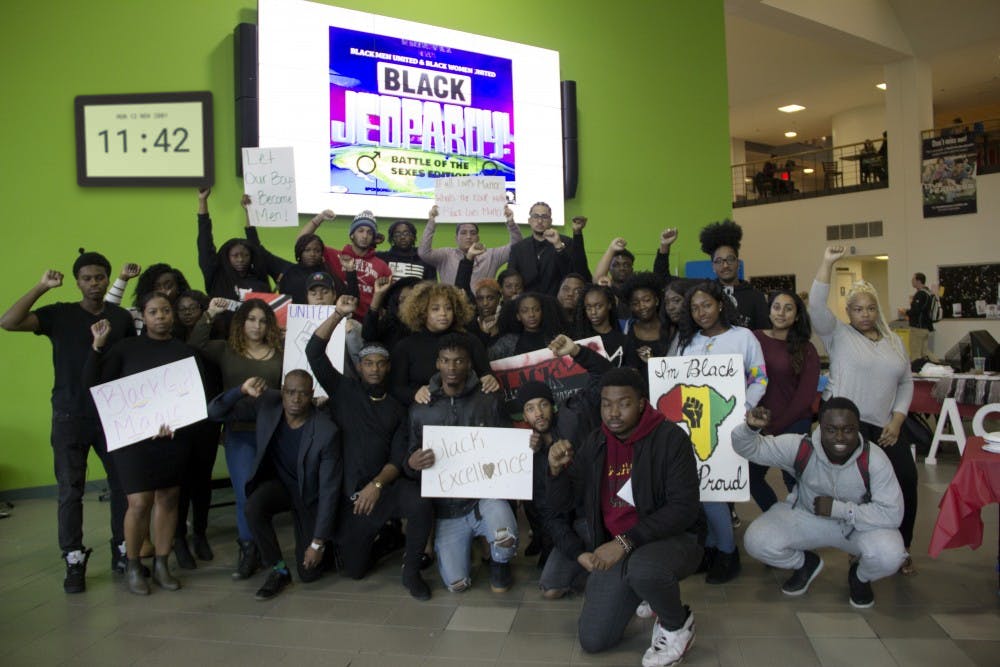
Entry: h=11 m=42
